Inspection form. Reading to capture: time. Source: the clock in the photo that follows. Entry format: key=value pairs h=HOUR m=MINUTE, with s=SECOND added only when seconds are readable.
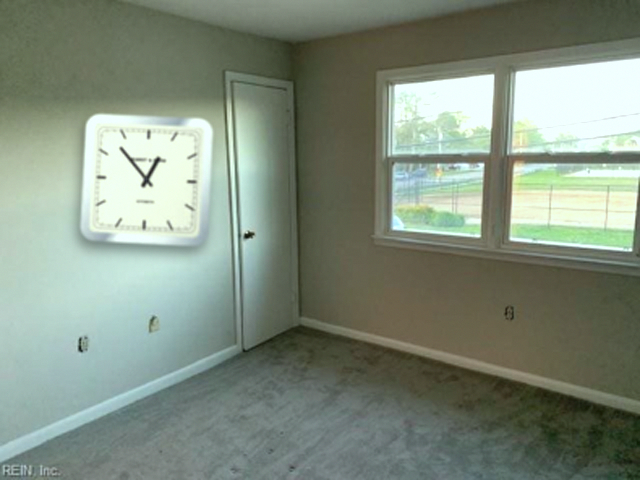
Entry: h=12 m=53
